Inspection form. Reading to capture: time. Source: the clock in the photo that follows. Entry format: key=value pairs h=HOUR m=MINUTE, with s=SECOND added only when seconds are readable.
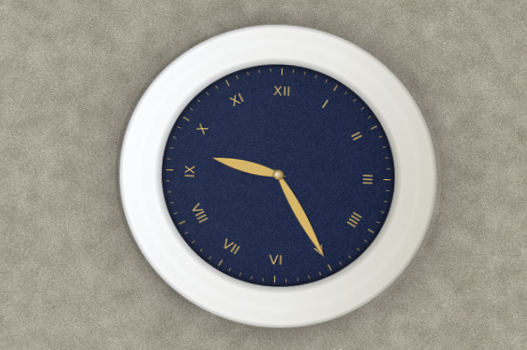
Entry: h=9 m=25
